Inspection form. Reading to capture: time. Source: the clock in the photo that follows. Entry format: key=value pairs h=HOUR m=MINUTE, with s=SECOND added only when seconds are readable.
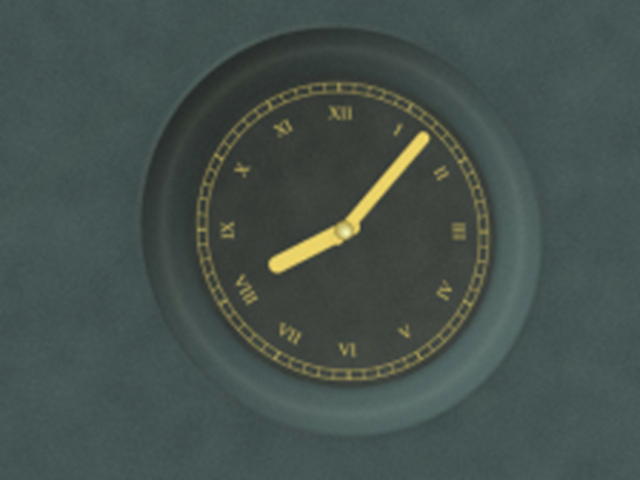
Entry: h=8 m=7
